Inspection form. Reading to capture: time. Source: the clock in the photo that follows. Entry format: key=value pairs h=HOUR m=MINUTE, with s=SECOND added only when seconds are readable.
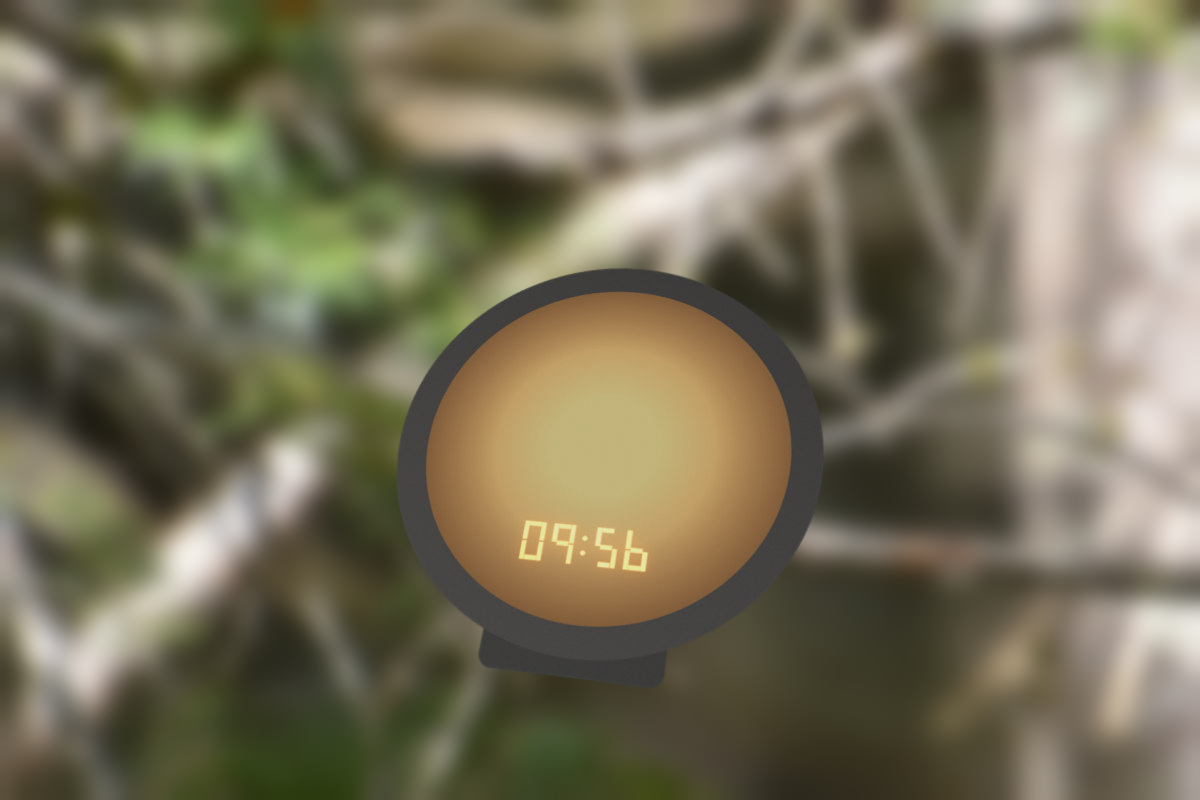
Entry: h=9 m=56
